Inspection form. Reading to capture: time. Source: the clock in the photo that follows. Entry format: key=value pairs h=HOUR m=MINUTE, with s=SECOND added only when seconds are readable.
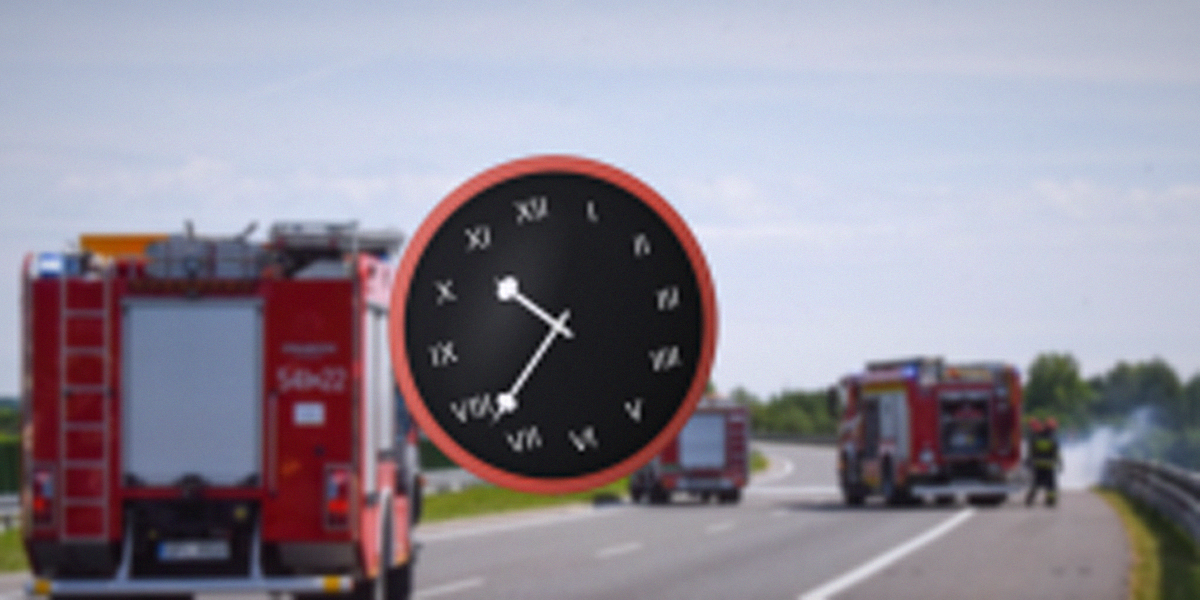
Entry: h=10 m=38
